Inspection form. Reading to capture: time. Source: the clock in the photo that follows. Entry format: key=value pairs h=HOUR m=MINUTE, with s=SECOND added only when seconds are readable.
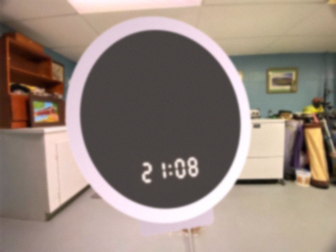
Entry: h=21 m=8
